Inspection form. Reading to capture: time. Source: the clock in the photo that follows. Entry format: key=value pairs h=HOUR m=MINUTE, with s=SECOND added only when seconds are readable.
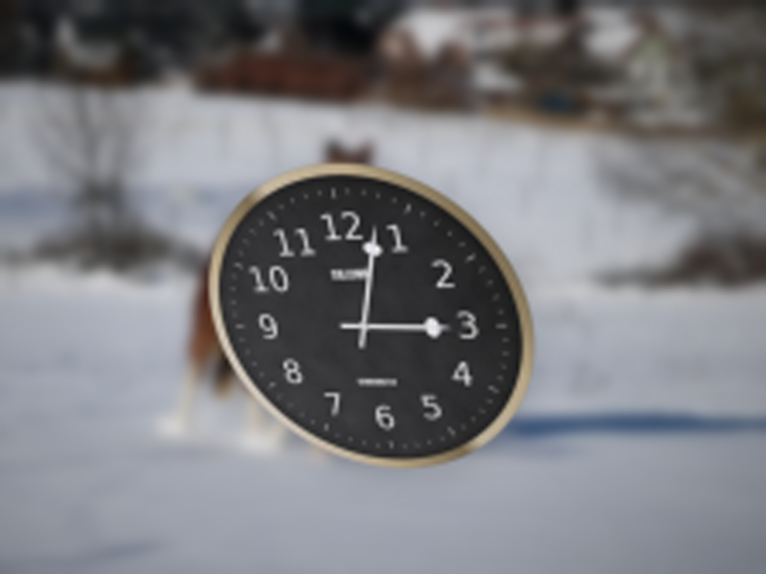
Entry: h=3 m=3
